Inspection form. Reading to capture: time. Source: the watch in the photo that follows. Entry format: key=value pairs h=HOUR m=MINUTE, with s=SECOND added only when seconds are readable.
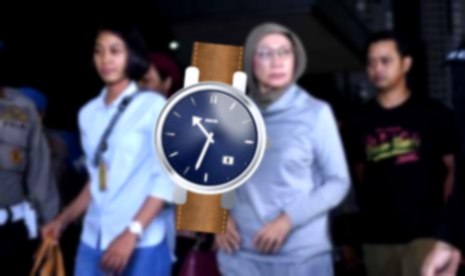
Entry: h=10 m=33
